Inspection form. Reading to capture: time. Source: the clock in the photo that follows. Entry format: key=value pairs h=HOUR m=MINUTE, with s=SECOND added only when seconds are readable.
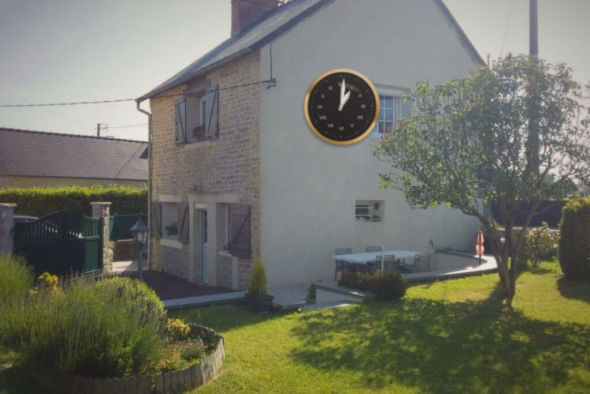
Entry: h=1 m=1
